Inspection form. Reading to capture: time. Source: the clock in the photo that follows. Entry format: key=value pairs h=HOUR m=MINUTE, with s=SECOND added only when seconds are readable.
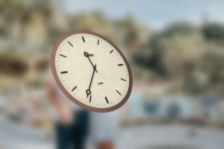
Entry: h=11 m=36
